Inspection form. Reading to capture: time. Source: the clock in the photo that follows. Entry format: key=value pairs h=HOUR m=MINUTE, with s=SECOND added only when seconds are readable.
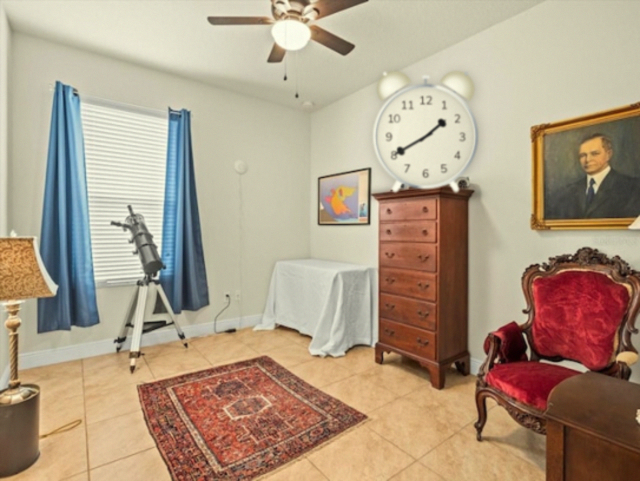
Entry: h=1 m=40
